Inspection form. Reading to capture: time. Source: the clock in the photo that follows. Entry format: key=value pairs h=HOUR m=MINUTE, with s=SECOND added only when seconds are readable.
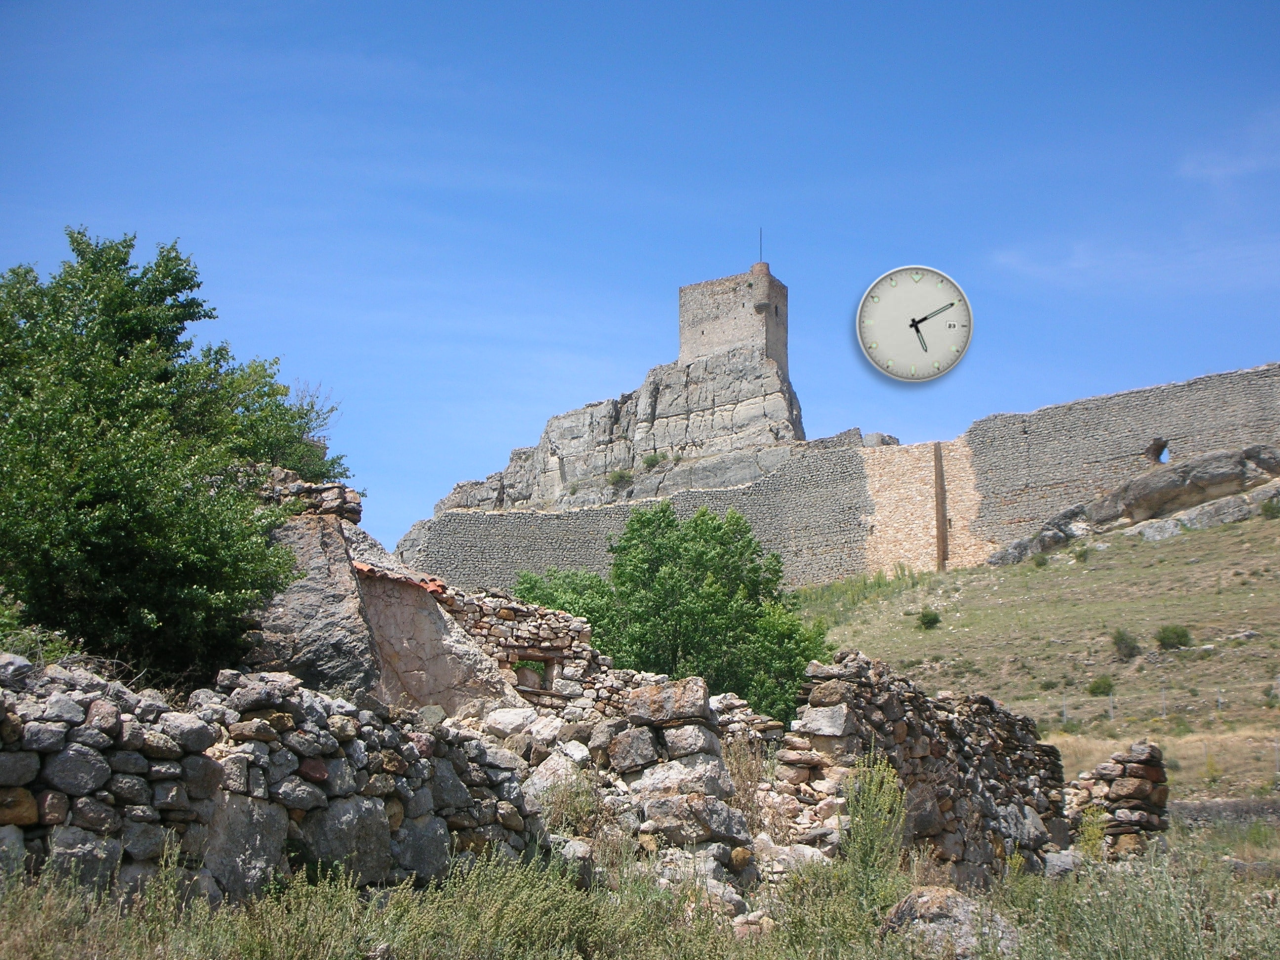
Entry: h=5 m=10
